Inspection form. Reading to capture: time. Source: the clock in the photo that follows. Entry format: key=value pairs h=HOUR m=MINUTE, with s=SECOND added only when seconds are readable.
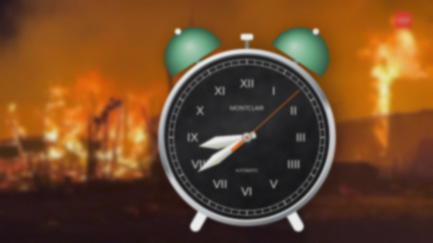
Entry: h=8 m=39 s=8
